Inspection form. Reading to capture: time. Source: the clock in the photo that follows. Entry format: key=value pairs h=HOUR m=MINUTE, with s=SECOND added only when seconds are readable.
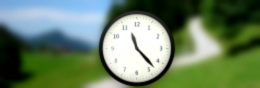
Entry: h=11 m=23
